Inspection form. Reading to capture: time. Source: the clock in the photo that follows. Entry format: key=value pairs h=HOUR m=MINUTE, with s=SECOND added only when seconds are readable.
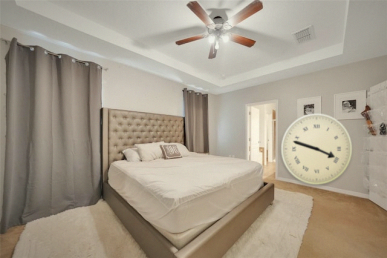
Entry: h=3 m=48
